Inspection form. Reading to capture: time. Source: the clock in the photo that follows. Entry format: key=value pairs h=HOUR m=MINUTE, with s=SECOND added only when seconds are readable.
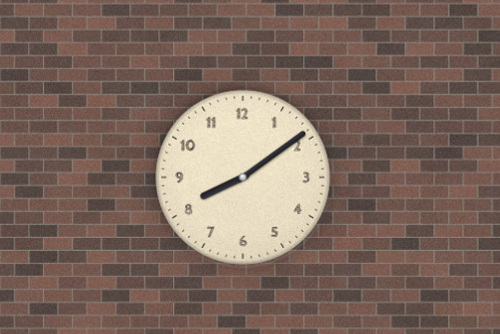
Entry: h=8 m=9
